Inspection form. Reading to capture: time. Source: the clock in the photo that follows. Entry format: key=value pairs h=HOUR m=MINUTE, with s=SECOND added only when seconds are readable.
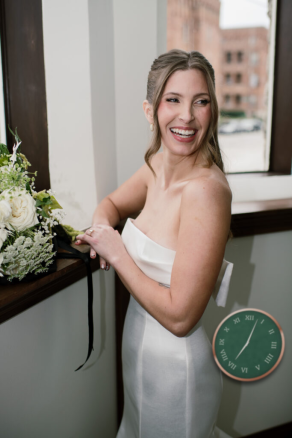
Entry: h=7 m=3
